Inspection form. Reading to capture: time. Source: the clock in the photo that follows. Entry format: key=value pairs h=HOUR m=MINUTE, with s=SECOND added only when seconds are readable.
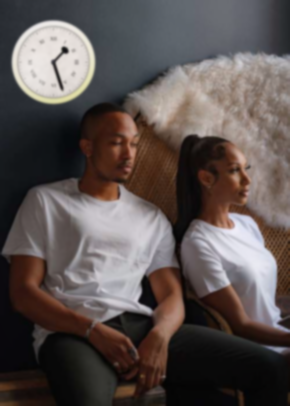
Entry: h=1 m=27
